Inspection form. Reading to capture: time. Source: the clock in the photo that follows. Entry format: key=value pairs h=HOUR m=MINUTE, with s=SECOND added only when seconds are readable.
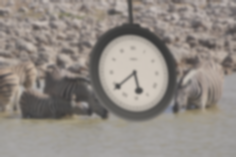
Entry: h=5 m=39
